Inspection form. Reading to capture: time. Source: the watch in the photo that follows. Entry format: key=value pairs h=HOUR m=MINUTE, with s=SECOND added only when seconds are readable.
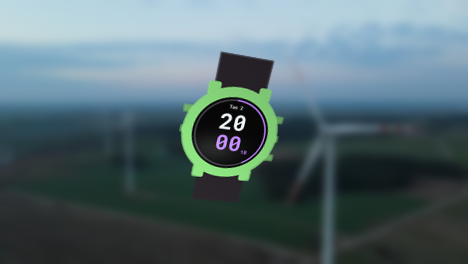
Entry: h=20 m=0
